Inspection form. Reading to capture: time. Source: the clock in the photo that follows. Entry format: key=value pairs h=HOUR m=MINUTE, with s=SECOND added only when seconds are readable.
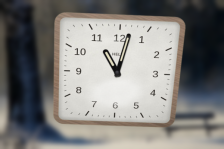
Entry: h=11 m=2
